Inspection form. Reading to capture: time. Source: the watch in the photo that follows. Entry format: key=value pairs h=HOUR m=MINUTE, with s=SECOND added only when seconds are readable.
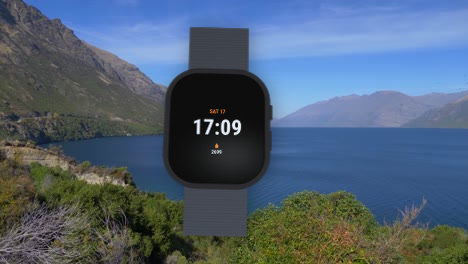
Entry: h=17 m=9
